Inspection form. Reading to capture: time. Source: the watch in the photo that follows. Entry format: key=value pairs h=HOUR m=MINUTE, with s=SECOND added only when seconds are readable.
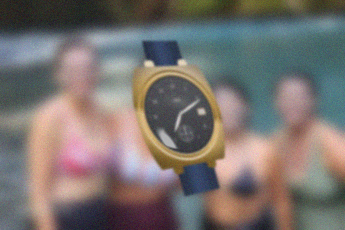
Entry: h=7 m=11
